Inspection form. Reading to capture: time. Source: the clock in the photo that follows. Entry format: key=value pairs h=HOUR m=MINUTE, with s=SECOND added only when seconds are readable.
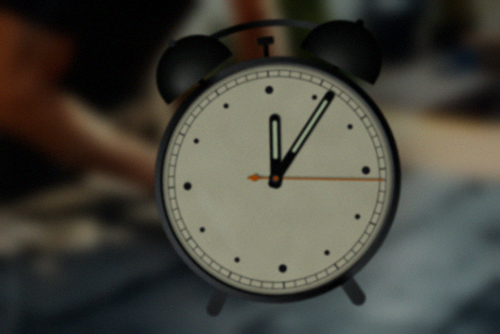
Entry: h=12 m=6 s=16
